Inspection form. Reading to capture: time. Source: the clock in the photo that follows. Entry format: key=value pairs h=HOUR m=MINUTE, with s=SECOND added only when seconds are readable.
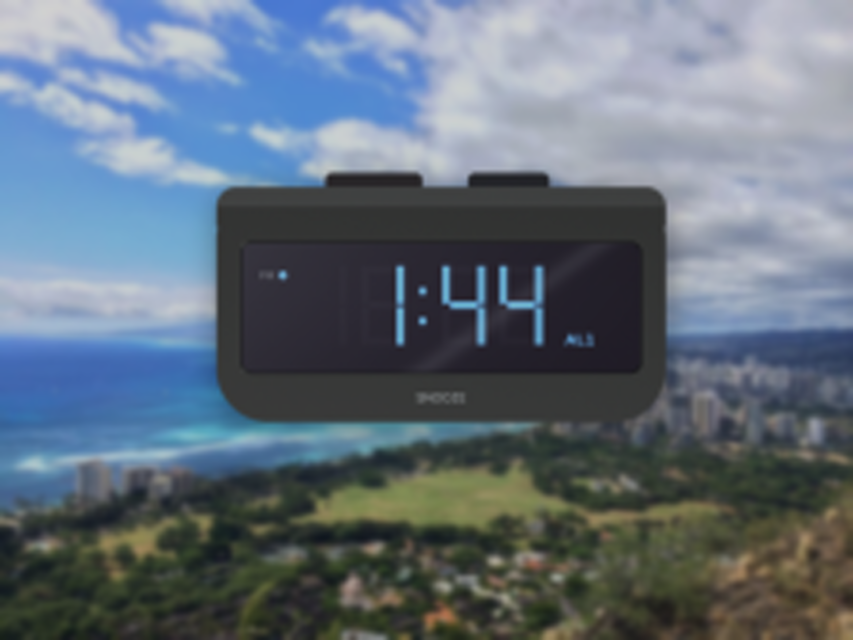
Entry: h=1 m=44
